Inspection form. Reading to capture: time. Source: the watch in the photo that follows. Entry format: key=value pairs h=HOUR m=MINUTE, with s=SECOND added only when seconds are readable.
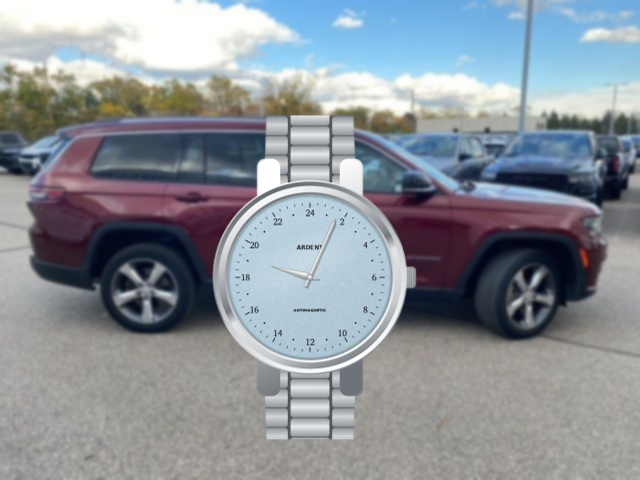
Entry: h=19 m=4
